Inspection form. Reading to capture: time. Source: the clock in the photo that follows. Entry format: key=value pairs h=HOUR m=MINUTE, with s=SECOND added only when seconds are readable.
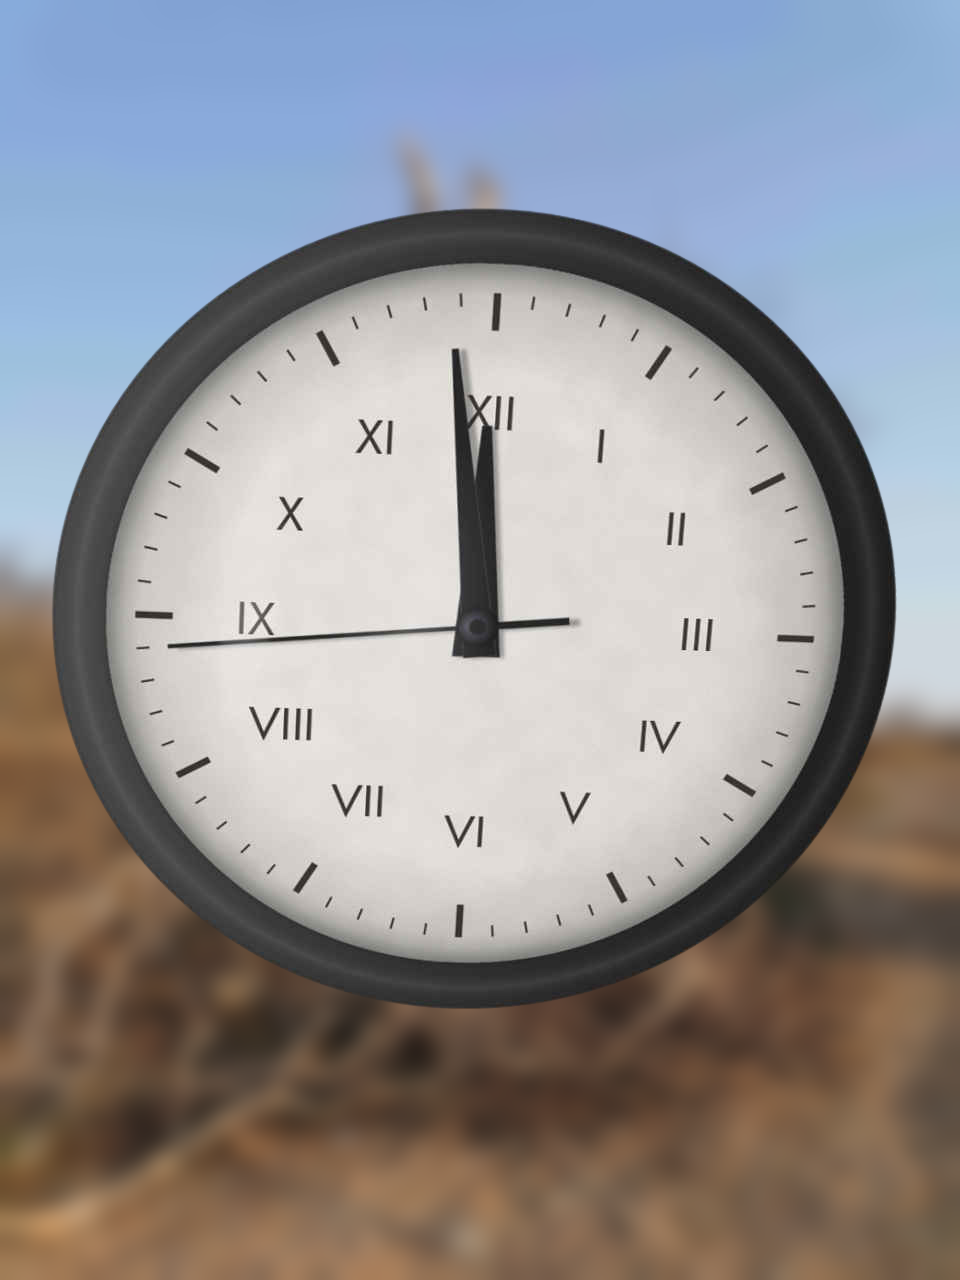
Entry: h=11 m=58 s=44
